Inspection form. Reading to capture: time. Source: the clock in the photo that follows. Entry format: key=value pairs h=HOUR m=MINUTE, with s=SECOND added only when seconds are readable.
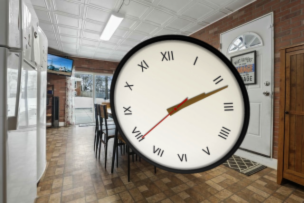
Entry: h=2 m=11 s=39
